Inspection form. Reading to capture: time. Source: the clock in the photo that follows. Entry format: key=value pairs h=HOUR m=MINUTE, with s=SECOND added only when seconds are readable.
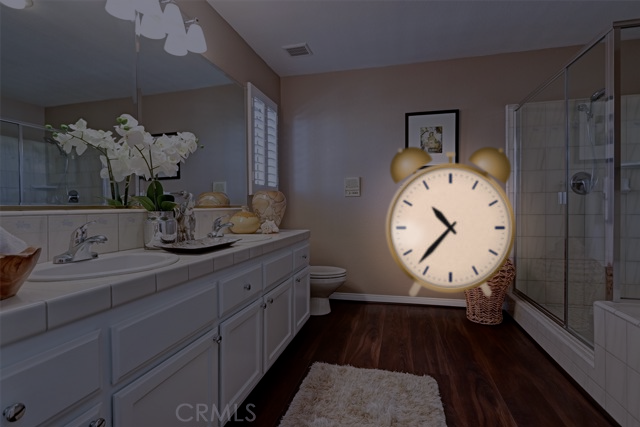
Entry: h=10 m=37
